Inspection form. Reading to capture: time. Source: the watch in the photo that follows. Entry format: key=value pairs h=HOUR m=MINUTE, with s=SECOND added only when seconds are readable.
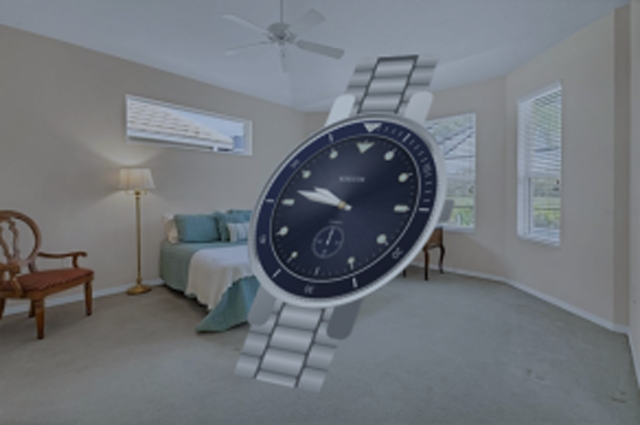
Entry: h=9 m=47
